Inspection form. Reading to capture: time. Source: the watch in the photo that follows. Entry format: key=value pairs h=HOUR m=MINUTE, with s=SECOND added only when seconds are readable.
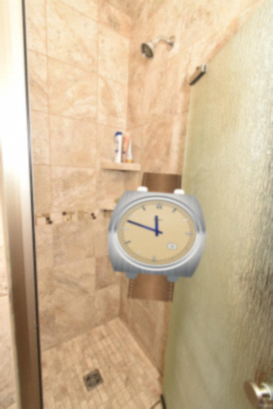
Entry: h=11 m=48
